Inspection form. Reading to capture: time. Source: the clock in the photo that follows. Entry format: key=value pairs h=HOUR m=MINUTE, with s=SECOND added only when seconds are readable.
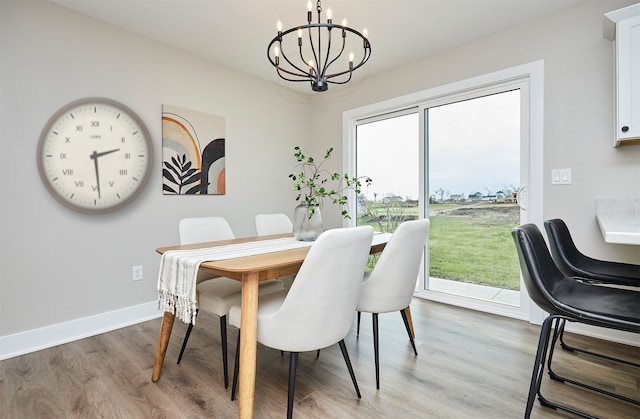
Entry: h=2 m=29
